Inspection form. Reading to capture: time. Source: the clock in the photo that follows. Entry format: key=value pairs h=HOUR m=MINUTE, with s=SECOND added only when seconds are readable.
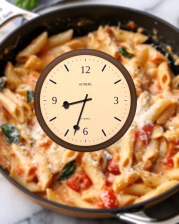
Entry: h=8 m=33
